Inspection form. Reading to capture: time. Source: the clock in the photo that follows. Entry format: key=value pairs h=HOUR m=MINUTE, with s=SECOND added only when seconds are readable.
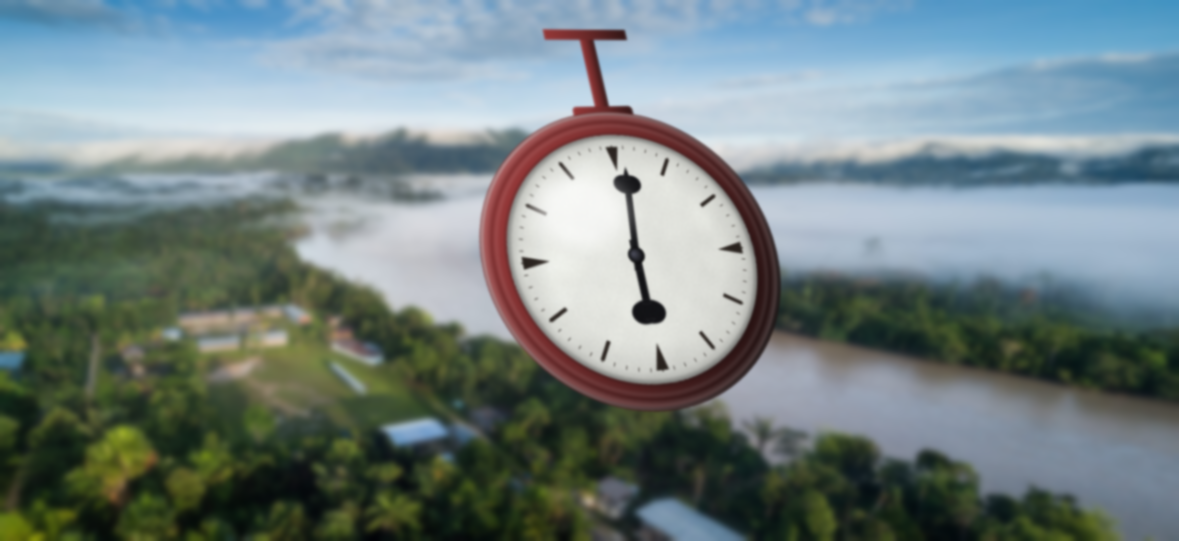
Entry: h=6 m=1
